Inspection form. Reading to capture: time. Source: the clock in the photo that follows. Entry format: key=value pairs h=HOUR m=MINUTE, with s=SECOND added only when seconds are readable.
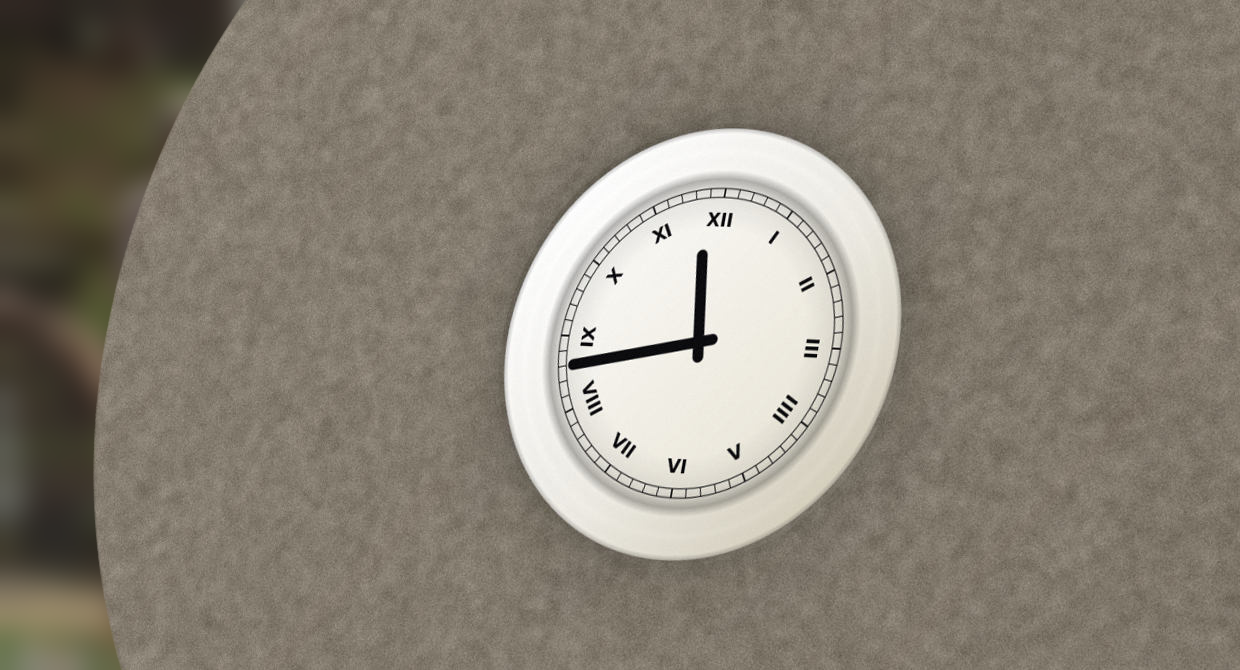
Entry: h=11 m=43
